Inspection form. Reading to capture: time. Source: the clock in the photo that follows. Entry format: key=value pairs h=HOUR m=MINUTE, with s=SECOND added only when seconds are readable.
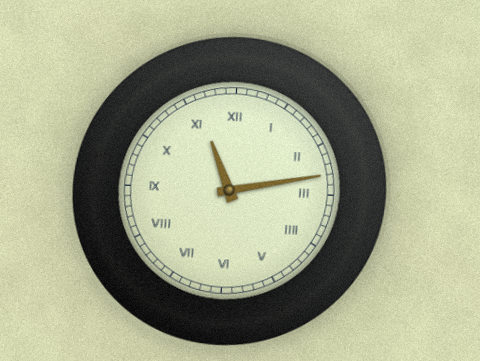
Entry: h=11 m=13
